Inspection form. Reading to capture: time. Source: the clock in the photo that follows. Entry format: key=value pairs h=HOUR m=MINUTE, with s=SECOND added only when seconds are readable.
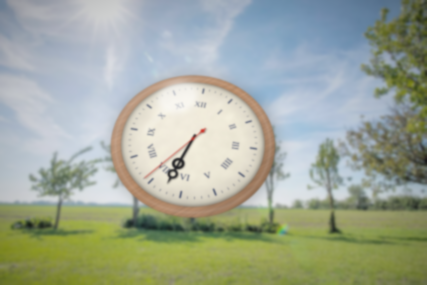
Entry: h=6 m=32 s=36
